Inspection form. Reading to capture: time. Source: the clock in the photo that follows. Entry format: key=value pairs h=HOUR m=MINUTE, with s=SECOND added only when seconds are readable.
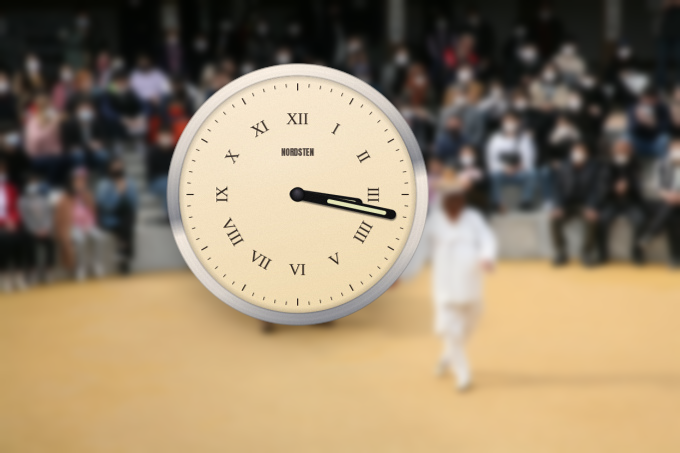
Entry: h=3 m=17
